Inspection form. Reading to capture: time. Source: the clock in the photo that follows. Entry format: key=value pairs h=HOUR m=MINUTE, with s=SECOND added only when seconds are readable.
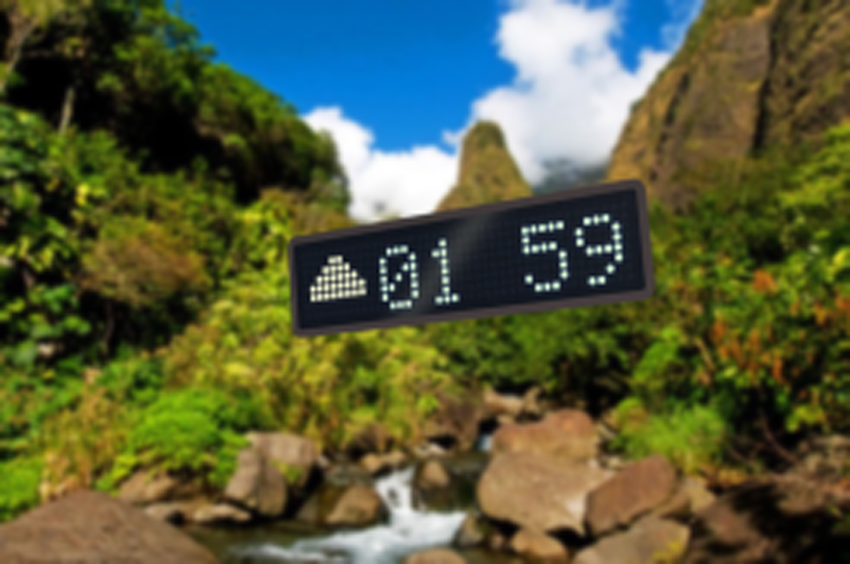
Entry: h=1 m=59
